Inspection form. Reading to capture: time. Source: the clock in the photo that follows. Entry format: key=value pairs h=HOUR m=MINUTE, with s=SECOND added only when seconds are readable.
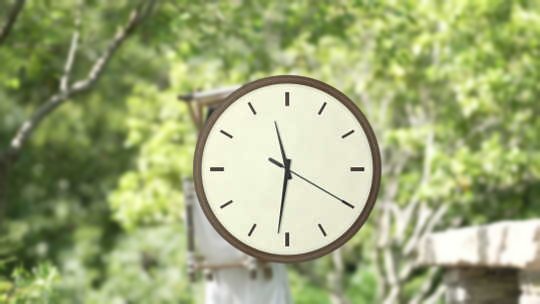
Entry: h=11 m=31 s=20
